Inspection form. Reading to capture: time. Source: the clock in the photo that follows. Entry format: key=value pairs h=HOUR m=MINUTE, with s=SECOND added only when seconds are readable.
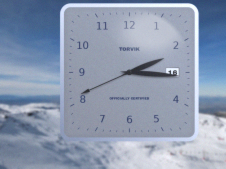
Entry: h=2 m=15 s=41
